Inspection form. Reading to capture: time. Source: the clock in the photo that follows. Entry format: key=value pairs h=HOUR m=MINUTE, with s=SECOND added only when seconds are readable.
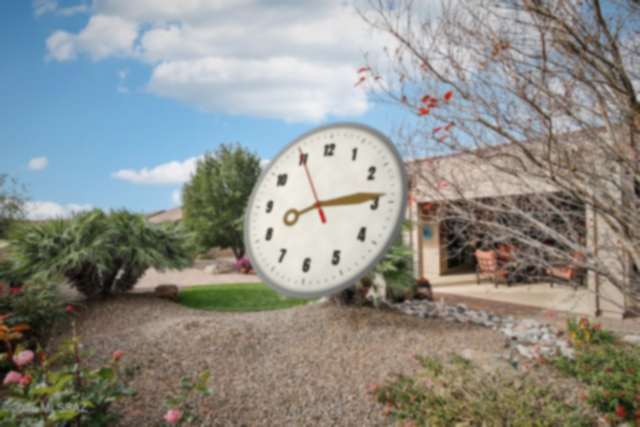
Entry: h=8 m=13 s=55
